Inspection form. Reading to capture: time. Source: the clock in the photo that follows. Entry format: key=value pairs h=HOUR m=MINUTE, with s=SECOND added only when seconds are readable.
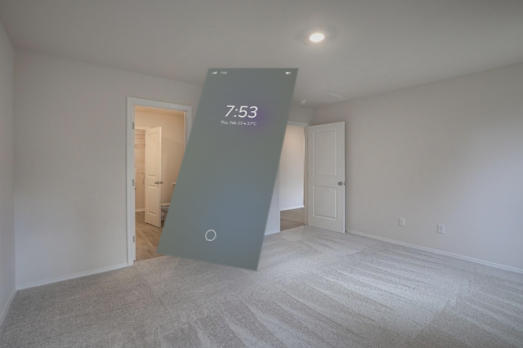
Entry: h=7 m=53
